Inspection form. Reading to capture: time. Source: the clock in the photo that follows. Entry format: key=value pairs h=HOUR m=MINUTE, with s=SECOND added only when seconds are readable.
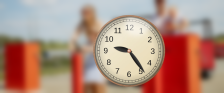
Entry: h=9 m=24
